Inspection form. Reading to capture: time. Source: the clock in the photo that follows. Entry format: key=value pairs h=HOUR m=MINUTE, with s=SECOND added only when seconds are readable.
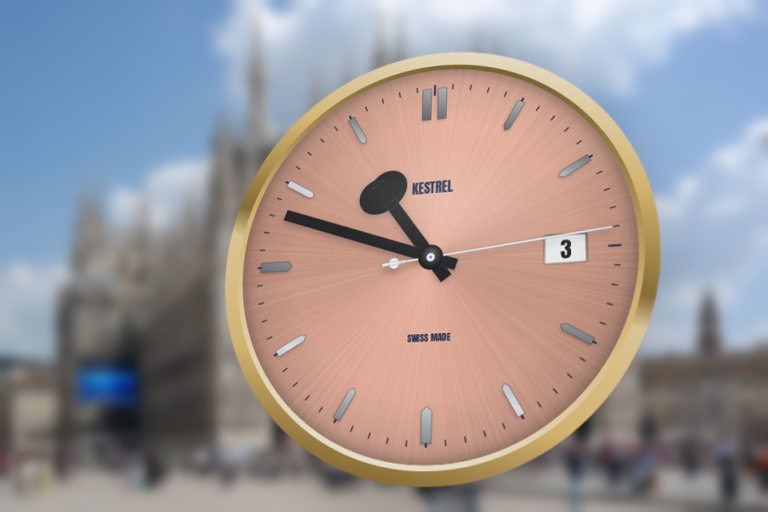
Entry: h=10 m=48 s=14
